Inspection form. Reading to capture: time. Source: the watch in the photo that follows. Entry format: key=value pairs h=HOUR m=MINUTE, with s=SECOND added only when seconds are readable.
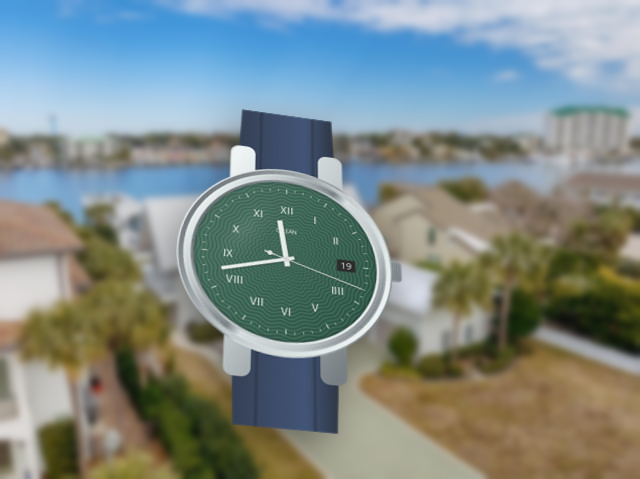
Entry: h=11 m=42 s=18
